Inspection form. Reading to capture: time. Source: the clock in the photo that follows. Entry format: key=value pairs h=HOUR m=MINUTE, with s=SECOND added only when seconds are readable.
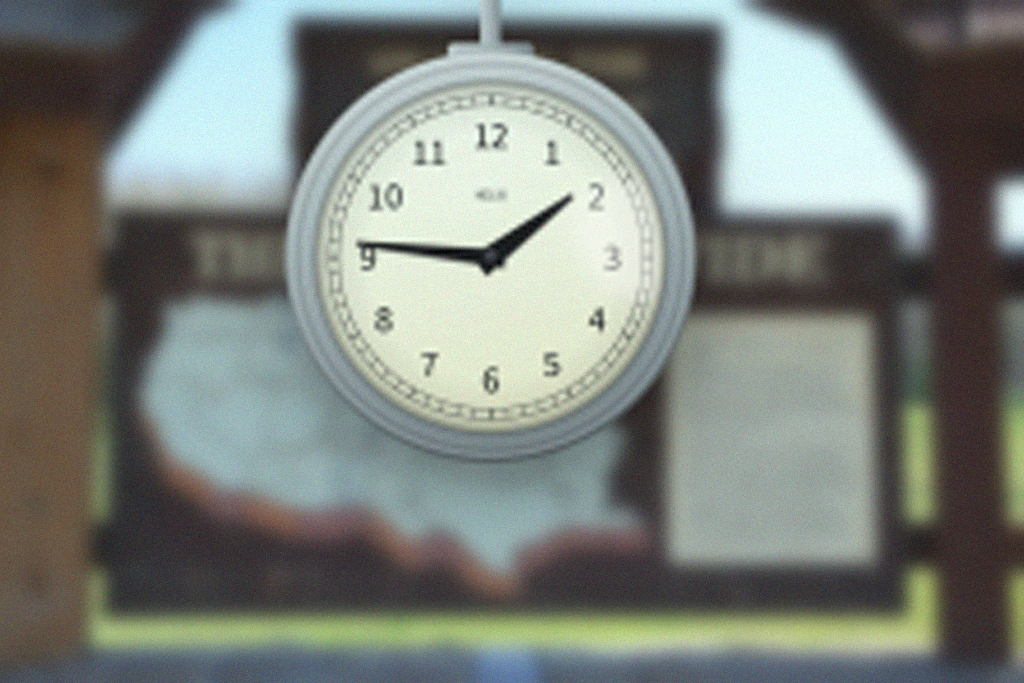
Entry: h=1 m=46
